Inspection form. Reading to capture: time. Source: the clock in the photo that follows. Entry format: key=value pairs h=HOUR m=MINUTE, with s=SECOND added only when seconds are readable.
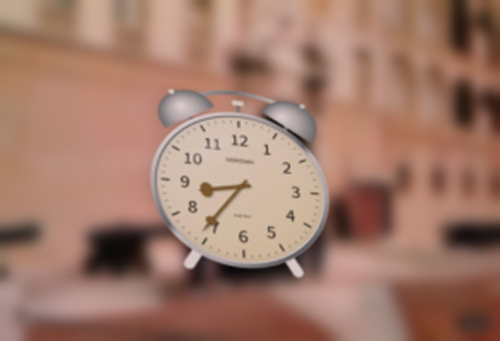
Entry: h=8 m=36
